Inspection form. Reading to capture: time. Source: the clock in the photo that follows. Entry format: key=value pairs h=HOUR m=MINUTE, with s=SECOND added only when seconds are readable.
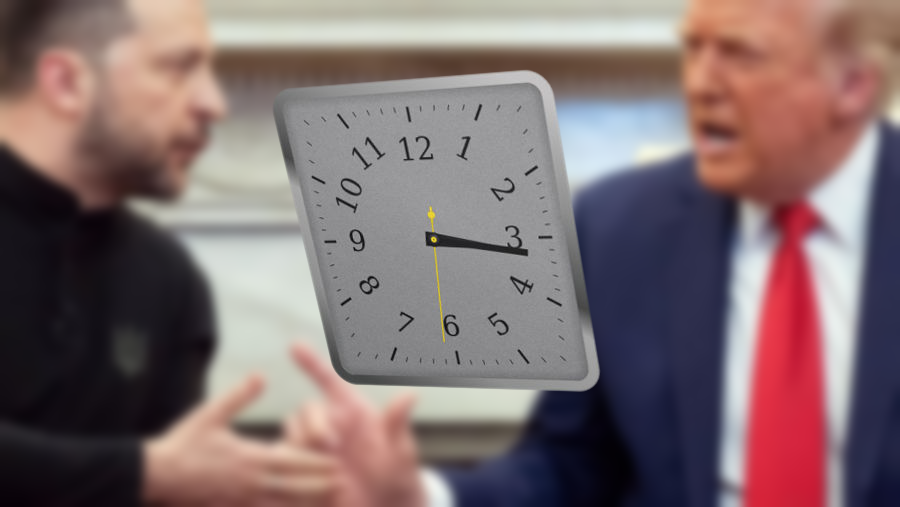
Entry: h=3 m=16 s=31
